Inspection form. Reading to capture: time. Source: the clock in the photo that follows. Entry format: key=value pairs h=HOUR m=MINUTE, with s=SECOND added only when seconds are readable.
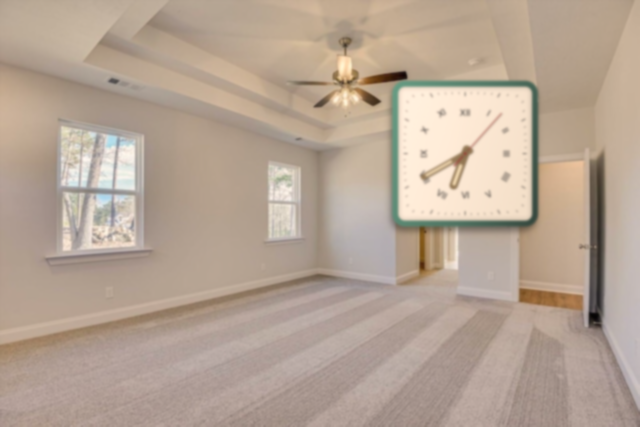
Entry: h=6 m=40 s=7
